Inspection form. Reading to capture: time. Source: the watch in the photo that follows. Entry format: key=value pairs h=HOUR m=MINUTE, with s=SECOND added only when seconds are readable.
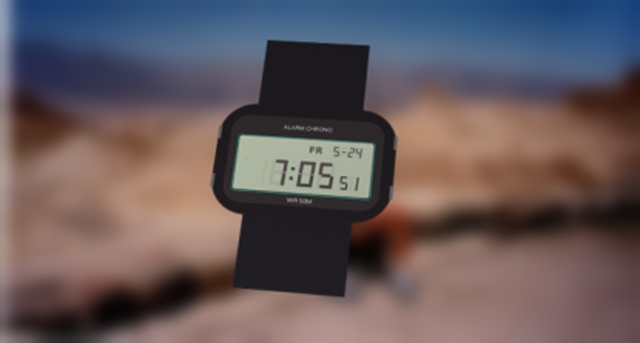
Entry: h=7 m=5 s=51
